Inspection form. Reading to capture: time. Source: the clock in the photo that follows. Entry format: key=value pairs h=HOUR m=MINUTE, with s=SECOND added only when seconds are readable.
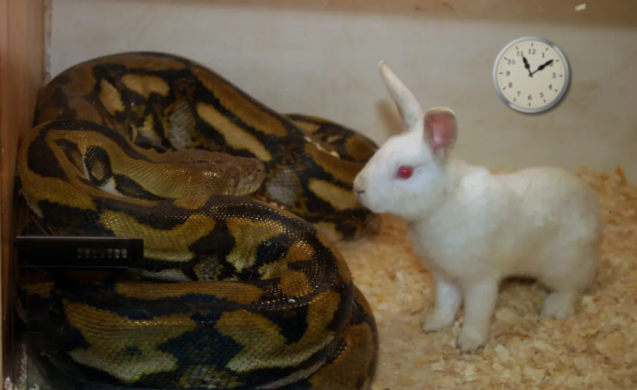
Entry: h=11 m=9
